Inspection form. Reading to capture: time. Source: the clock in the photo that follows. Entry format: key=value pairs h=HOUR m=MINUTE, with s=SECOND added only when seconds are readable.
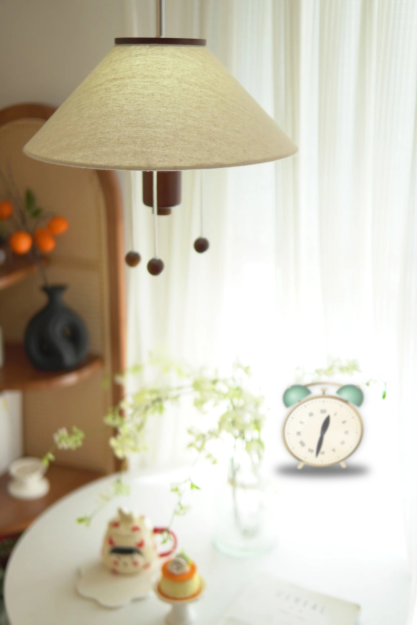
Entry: h=12 m=32
